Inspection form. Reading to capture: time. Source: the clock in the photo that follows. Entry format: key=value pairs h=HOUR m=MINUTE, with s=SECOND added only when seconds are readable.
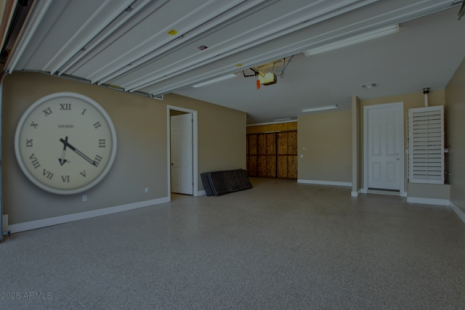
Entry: h=6 m=21
